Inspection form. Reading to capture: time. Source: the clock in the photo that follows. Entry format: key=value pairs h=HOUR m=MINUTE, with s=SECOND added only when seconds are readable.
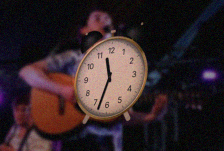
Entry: h=11 m=33
